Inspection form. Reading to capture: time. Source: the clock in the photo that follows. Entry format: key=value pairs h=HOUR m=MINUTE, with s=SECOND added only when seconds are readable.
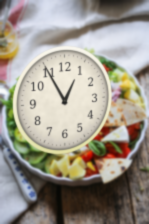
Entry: h=12 m=55
